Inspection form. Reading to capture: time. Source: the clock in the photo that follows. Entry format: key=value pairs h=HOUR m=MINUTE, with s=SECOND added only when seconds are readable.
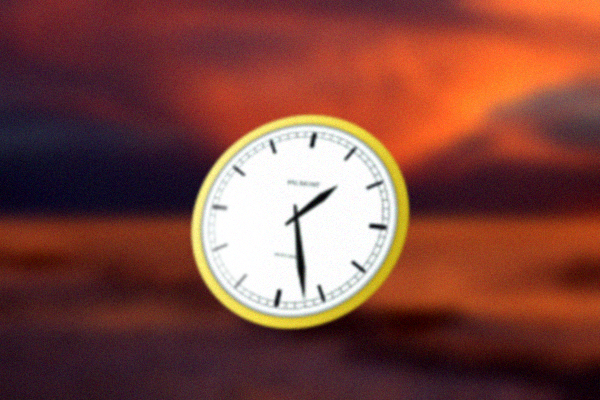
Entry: h=1 m=27
